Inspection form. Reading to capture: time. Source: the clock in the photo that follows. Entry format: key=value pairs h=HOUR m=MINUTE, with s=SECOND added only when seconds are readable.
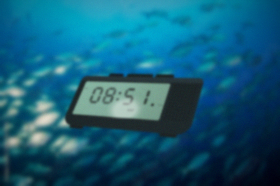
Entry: h=8 m=51
